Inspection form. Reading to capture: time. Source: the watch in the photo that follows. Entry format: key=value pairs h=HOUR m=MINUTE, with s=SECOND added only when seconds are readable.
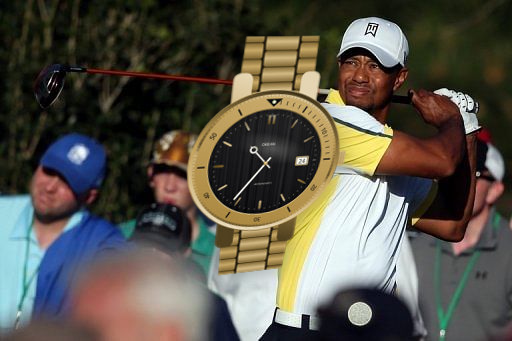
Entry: h=10 m=36
